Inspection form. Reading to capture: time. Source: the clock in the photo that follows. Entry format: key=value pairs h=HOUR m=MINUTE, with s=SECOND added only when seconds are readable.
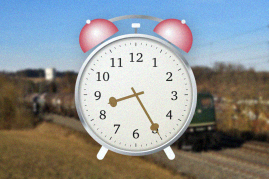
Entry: h=8 m=25
